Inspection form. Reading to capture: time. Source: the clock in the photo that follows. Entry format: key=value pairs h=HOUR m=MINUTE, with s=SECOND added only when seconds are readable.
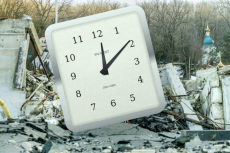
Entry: h=12 m=9
